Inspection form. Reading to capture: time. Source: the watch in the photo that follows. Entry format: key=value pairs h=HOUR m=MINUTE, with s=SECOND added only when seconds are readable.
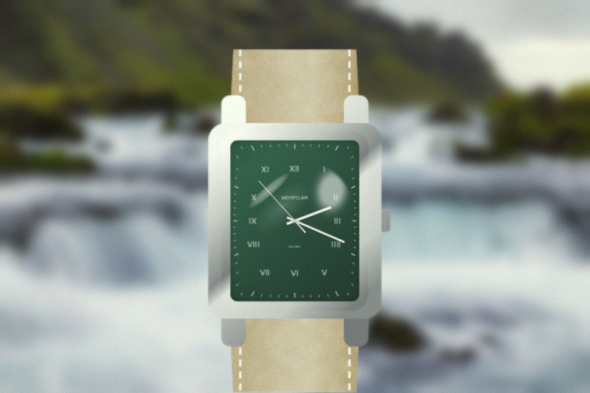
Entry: h=2 m=18 s=53
